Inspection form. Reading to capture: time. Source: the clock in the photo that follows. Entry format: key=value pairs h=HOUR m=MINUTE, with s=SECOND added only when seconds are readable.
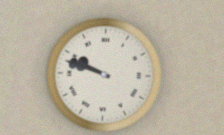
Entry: h=9 m=48
